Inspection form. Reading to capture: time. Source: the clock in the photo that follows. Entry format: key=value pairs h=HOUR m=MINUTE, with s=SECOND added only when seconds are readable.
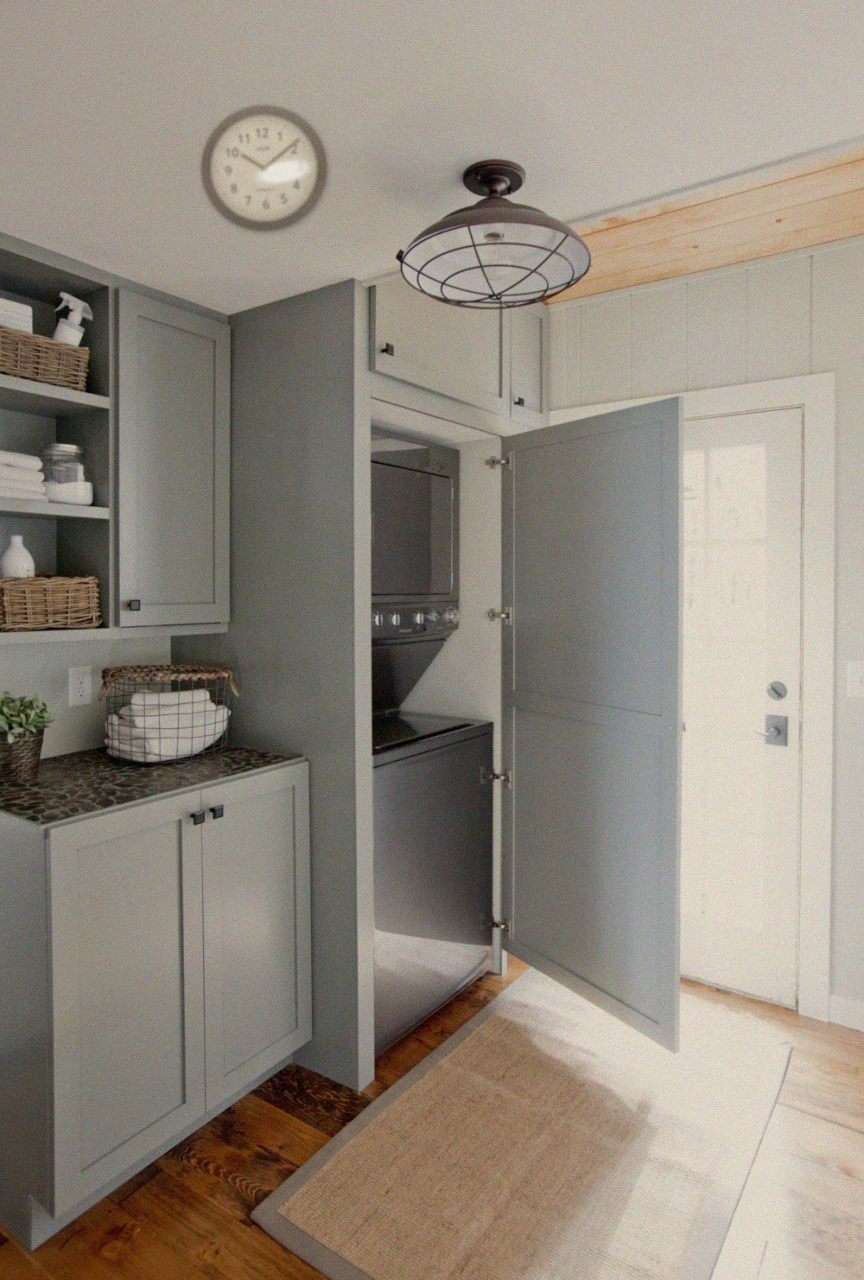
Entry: h=10 m=9
